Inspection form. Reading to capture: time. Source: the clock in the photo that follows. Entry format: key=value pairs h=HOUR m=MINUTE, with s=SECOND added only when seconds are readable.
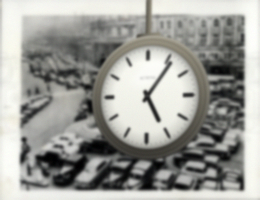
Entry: h=5 m=6
